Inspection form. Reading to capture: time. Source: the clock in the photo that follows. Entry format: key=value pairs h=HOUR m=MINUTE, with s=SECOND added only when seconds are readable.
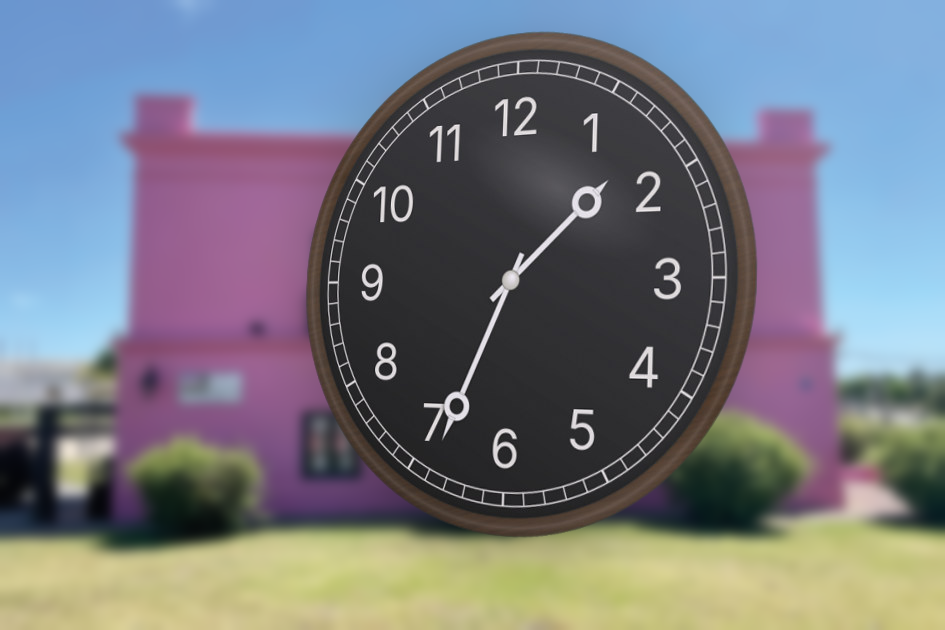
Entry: h=1 m=34
